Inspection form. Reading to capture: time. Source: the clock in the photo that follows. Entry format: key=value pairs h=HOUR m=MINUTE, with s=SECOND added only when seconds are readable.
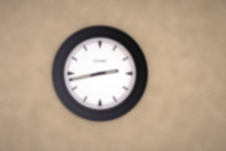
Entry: h=2 m=43
